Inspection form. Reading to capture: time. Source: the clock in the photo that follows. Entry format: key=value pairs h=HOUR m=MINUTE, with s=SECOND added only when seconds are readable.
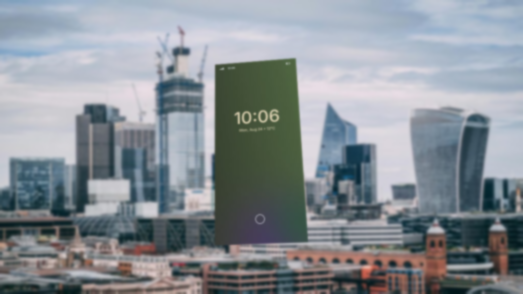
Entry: h=10 m=6
